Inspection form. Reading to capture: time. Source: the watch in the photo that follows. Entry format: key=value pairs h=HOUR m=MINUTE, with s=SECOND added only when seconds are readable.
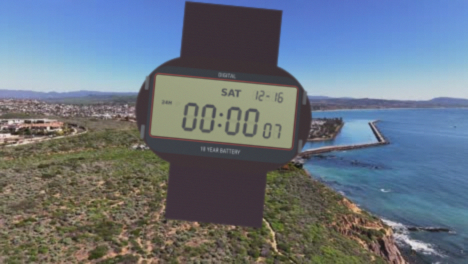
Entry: h=0 m=0 s=7
